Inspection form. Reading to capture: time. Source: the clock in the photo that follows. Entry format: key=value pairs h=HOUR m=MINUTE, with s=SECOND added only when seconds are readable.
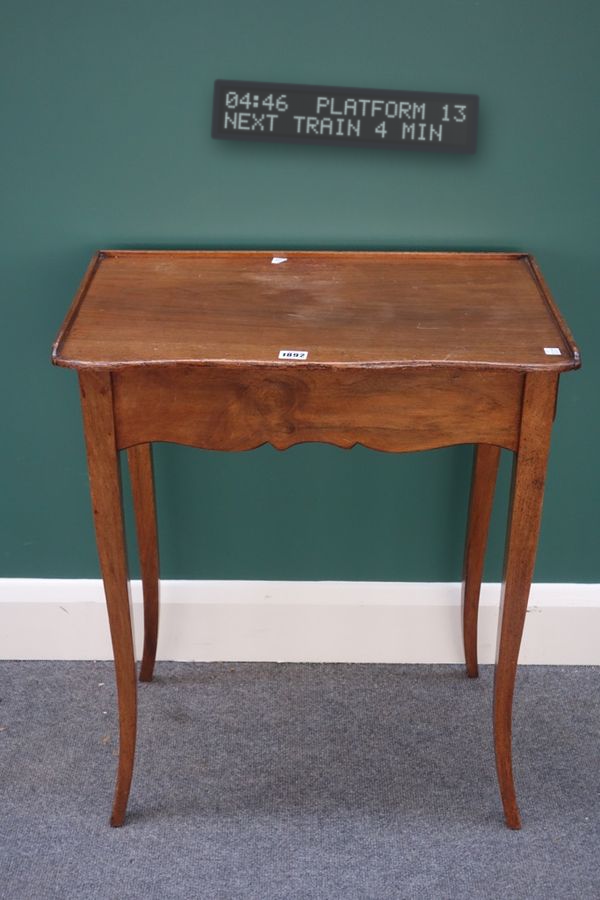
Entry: h=4 m=46
